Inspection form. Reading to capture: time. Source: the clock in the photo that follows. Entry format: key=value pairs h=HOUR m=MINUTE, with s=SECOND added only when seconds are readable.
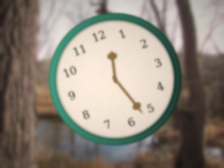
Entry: h=12 m=27
